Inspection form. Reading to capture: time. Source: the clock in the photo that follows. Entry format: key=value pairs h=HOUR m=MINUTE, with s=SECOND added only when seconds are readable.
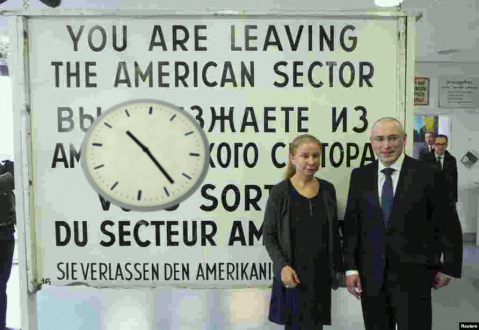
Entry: h=10 m=23
